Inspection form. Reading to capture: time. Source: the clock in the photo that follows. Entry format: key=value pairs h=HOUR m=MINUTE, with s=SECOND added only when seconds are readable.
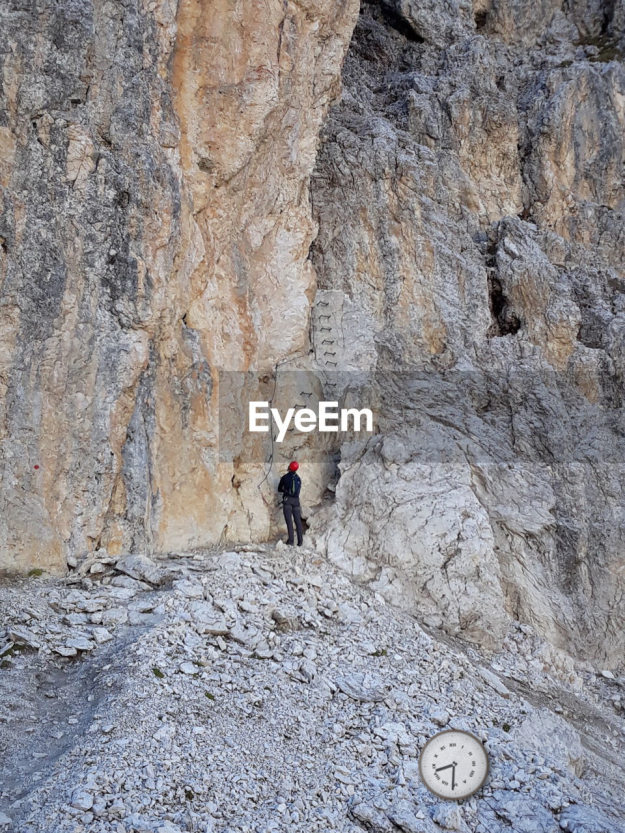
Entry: h=8 m=31
